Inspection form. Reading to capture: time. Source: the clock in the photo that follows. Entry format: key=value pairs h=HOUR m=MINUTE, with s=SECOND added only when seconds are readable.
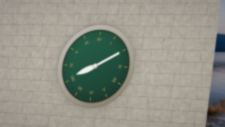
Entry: h=8 m=10
